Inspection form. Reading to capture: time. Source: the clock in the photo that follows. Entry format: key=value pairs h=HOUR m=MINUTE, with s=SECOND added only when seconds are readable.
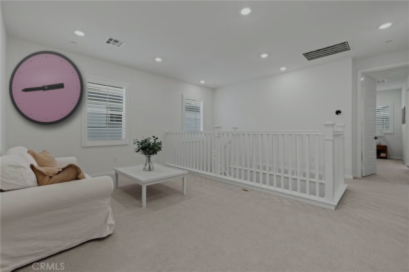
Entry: h=2 m=44
